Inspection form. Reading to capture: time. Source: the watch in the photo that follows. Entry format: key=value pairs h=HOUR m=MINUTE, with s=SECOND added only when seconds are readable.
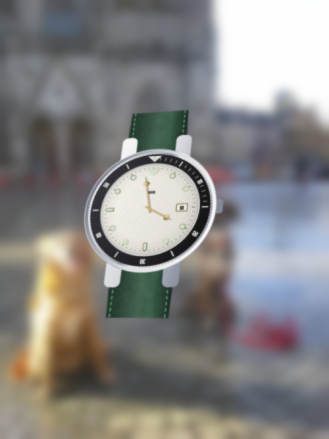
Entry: h=3 m=58
